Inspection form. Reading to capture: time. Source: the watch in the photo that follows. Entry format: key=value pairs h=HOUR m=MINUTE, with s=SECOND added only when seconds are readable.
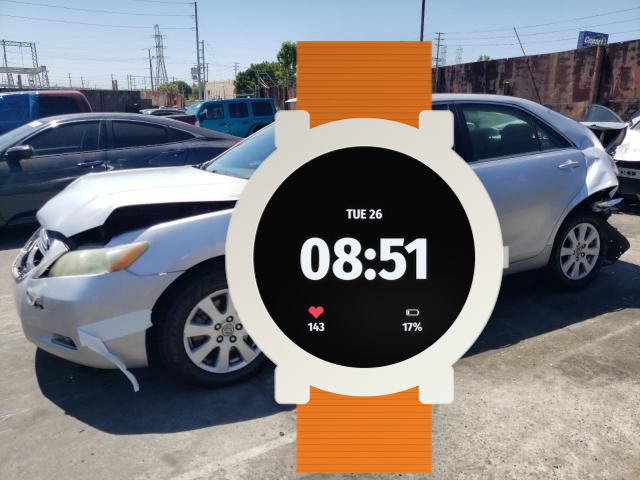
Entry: h=8 m=51
